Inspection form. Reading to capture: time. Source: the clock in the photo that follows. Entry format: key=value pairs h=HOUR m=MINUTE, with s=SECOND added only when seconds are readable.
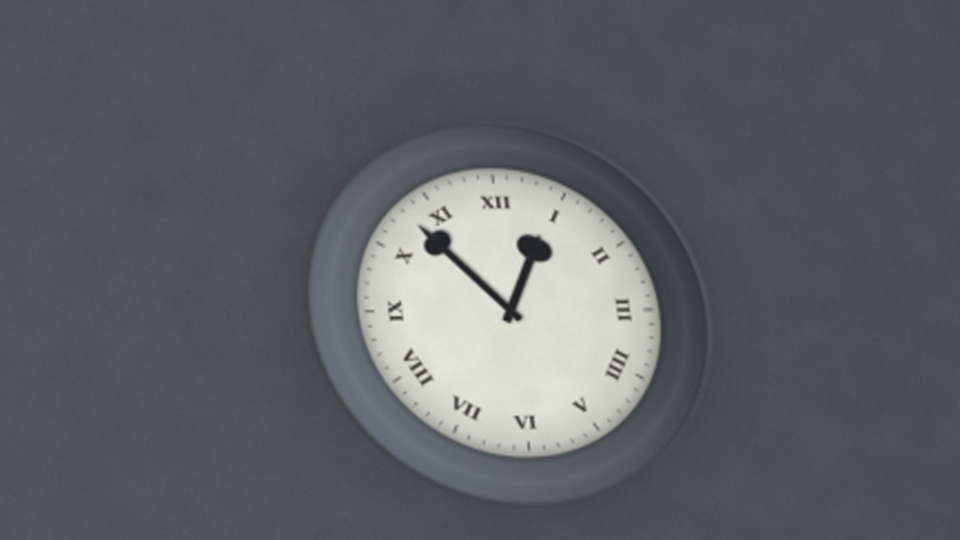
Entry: h=12 m=53
